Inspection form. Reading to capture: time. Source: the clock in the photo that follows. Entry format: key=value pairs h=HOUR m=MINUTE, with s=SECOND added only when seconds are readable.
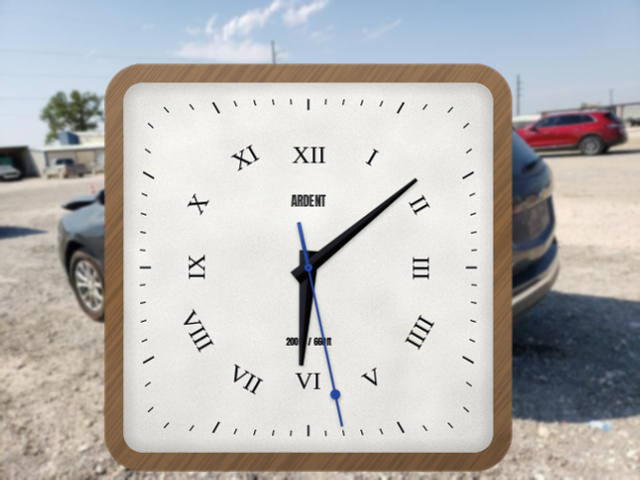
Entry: h=6 m=8 s=28
